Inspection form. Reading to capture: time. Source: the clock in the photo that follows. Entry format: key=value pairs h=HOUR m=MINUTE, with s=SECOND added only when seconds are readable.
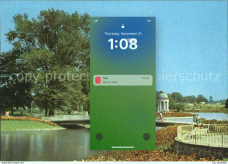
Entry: h=1 m=8
